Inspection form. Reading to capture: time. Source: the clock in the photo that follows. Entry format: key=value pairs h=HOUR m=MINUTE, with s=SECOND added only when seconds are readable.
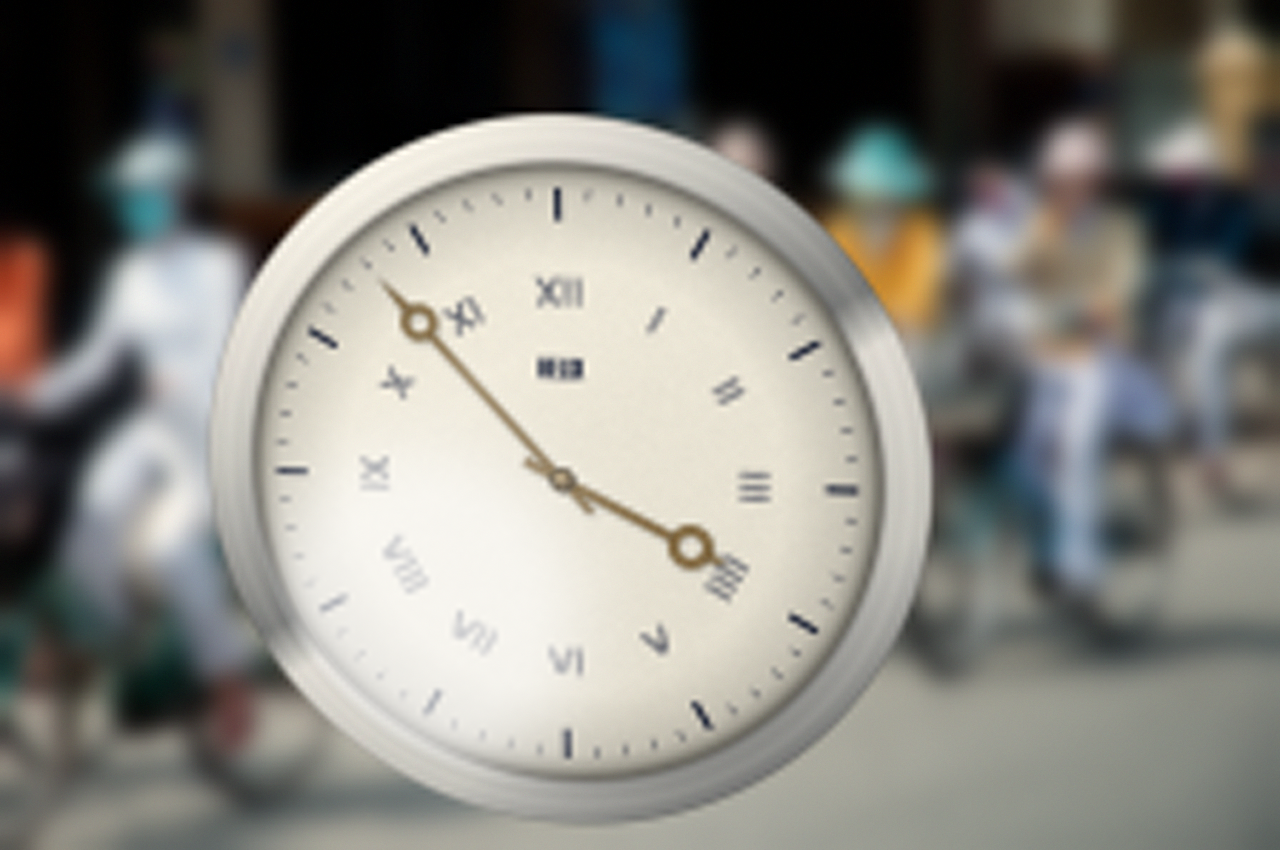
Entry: h=3 m=53
